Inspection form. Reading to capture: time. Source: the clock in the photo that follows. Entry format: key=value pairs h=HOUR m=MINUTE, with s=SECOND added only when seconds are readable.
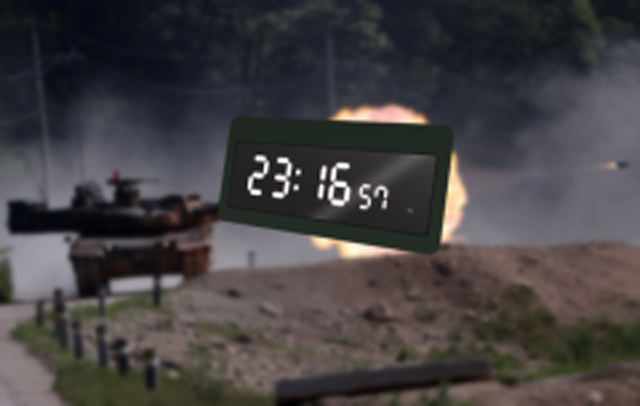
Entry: h=23 m=16 s=57
